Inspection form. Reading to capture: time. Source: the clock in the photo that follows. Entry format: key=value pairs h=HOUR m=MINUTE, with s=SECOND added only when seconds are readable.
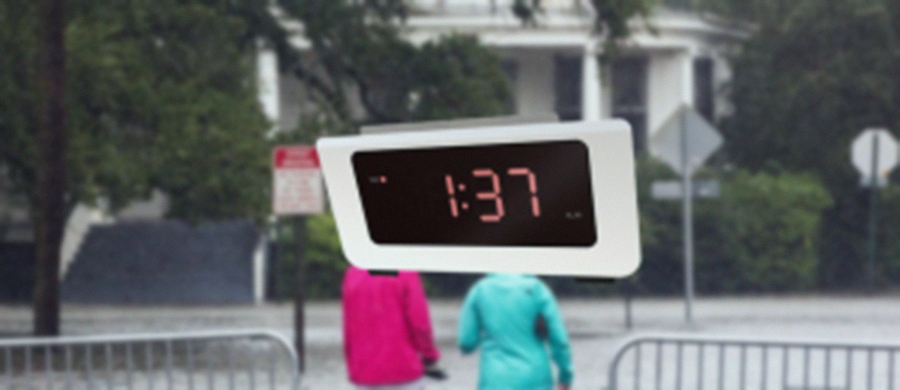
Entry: h=1 m=37
